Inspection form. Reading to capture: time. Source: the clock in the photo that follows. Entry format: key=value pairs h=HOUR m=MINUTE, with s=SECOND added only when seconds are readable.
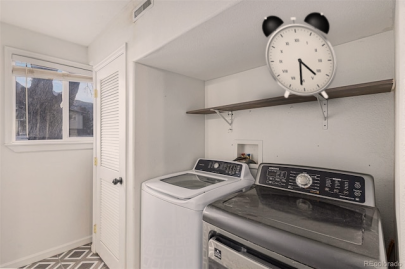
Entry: h=4 m=31
